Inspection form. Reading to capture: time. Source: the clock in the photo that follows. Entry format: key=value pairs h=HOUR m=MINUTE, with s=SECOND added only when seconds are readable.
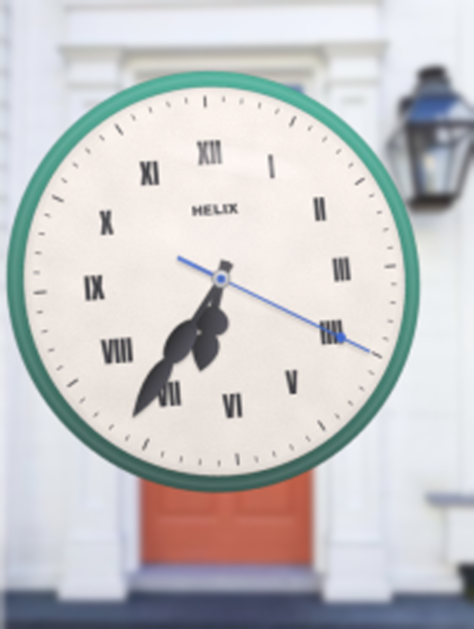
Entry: h=6 m=36 s=20
